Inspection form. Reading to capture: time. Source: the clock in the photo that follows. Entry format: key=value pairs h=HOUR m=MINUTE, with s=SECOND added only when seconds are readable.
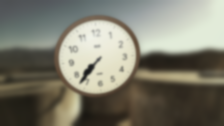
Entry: h=7 m=37
